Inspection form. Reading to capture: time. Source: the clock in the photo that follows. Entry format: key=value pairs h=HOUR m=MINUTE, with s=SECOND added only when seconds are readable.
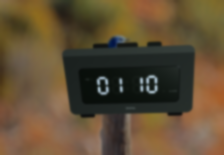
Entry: h=1 m=10
